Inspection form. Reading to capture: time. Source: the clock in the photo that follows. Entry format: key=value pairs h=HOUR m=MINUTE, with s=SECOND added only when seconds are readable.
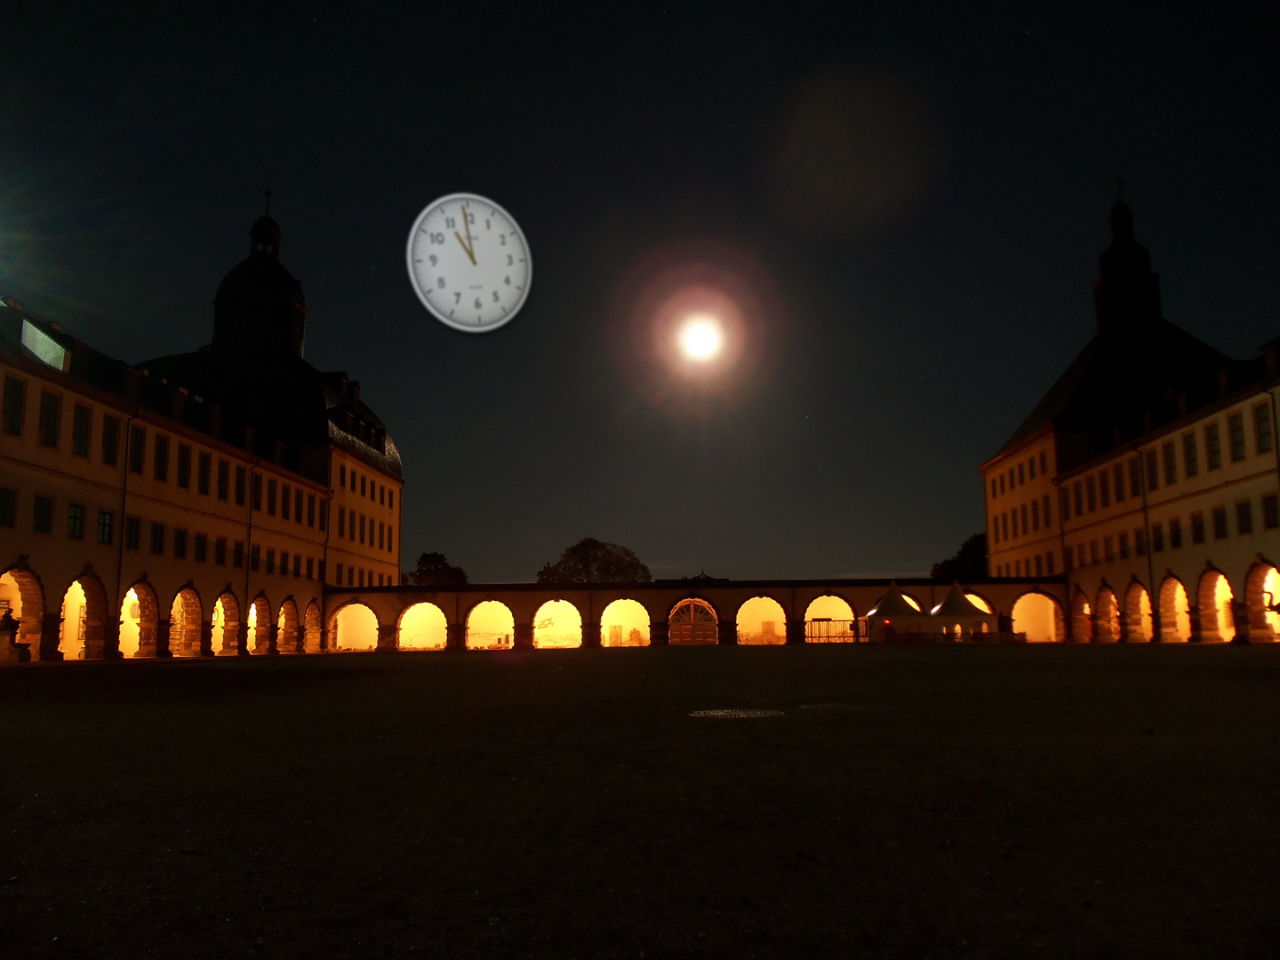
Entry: h=10 m=59
